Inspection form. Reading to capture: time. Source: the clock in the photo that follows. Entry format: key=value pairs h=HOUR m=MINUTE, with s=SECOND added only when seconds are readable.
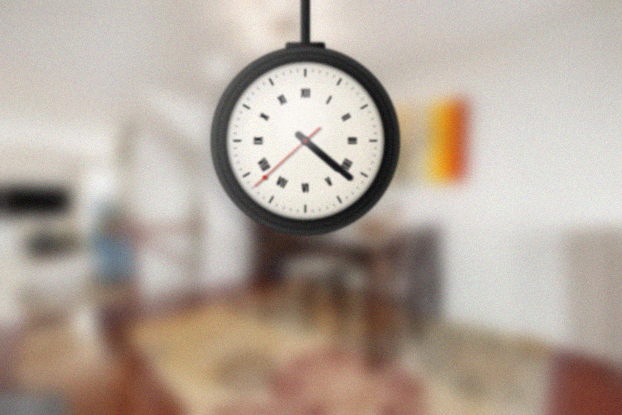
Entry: h=4 m=21 s=38
